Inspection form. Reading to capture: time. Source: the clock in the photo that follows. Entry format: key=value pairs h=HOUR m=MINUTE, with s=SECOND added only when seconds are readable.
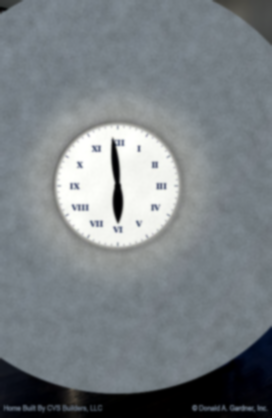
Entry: h=5 m=59
